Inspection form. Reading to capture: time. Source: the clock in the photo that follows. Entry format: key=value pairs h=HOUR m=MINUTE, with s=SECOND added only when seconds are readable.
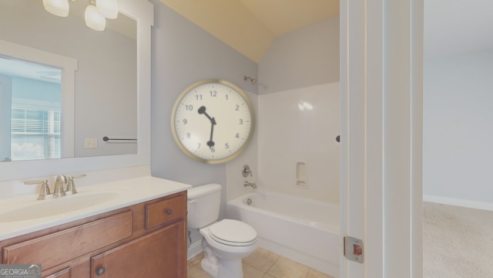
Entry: h=10 m=31
